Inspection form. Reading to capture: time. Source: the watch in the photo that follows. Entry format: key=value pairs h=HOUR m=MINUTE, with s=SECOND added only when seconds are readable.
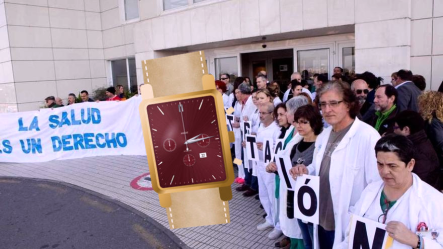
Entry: h=2 m=14
